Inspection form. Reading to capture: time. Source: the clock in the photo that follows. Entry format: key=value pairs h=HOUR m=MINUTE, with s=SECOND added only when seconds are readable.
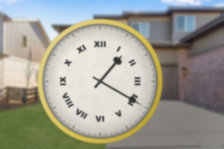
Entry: h=1 m=20
